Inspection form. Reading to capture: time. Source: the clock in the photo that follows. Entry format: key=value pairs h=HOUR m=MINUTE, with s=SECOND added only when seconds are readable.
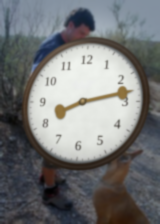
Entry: h=8 m=13
